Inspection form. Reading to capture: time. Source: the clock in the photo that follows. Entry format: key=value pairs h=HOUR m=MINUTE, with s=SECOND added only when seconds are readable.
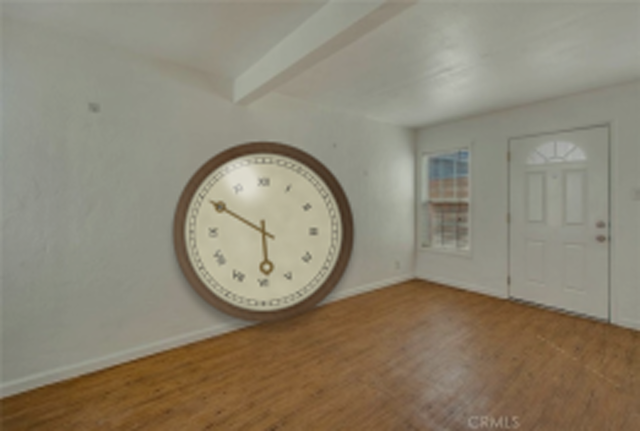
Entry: h=5 m=50
